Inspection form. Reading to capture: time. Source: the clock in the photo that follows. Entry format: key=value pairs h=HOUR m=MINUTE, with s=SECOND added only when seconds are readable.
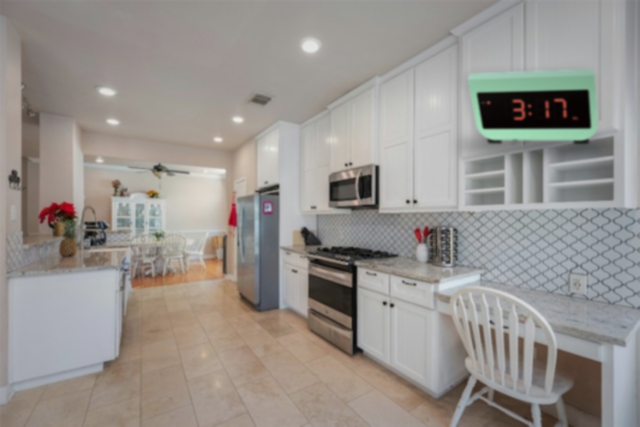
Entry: h=3 m=17
